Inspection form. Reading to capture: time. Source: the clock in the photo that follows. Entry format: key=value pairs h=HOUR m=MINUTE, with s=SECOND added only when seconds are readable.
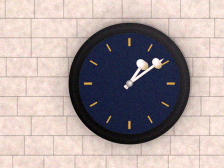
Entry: h=1 m=9
